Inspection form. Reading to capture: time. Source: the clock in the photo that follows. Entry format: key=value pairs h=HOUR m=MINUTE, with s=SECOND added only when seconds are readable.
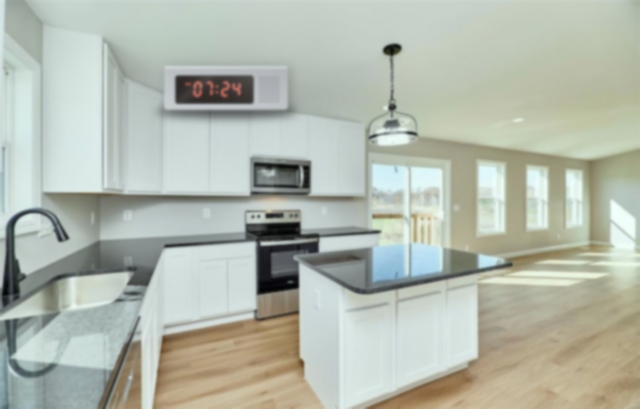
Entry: h=7 m=24
